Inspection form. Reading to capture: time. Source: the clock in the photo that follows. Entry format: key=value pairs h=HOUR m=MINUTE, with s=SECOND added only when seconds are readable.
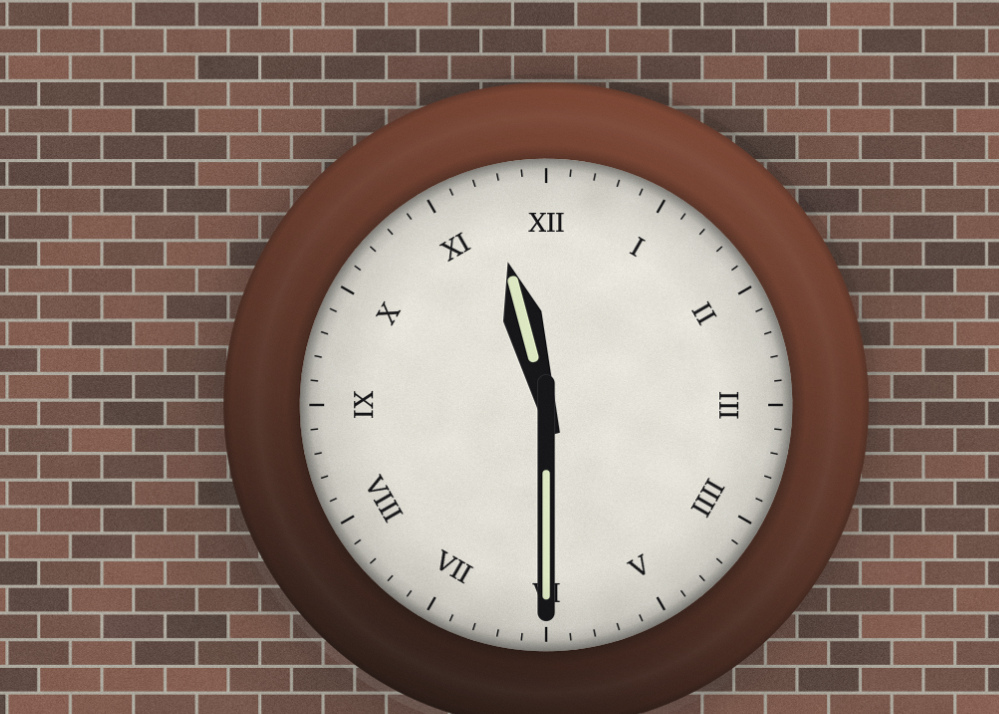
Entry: h=11 m=30
